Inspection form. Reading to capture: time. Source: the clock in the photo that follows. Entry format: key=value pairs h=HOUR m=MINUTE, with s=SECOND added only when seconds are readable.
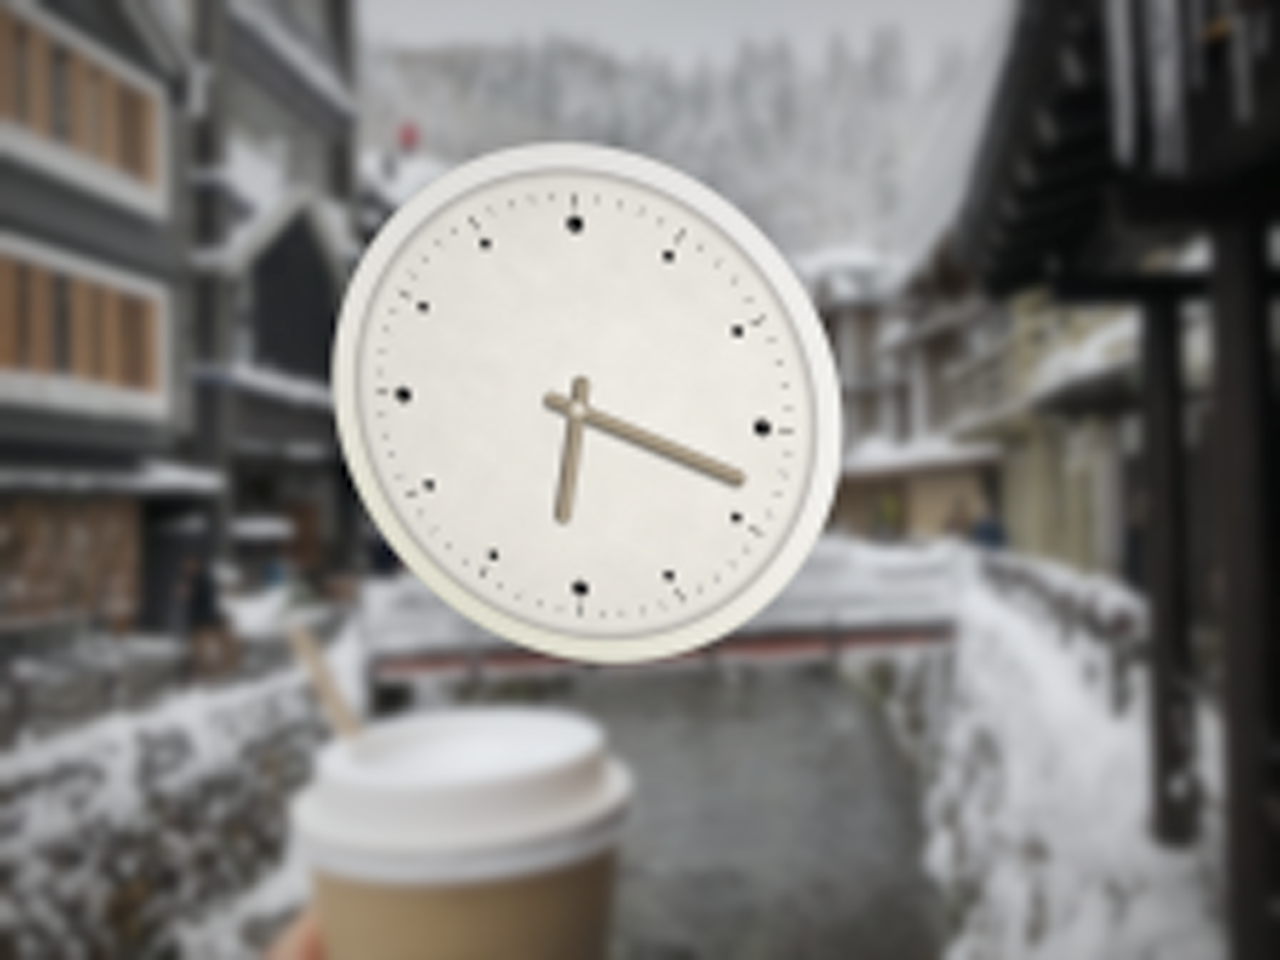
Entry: h=6 m=18
